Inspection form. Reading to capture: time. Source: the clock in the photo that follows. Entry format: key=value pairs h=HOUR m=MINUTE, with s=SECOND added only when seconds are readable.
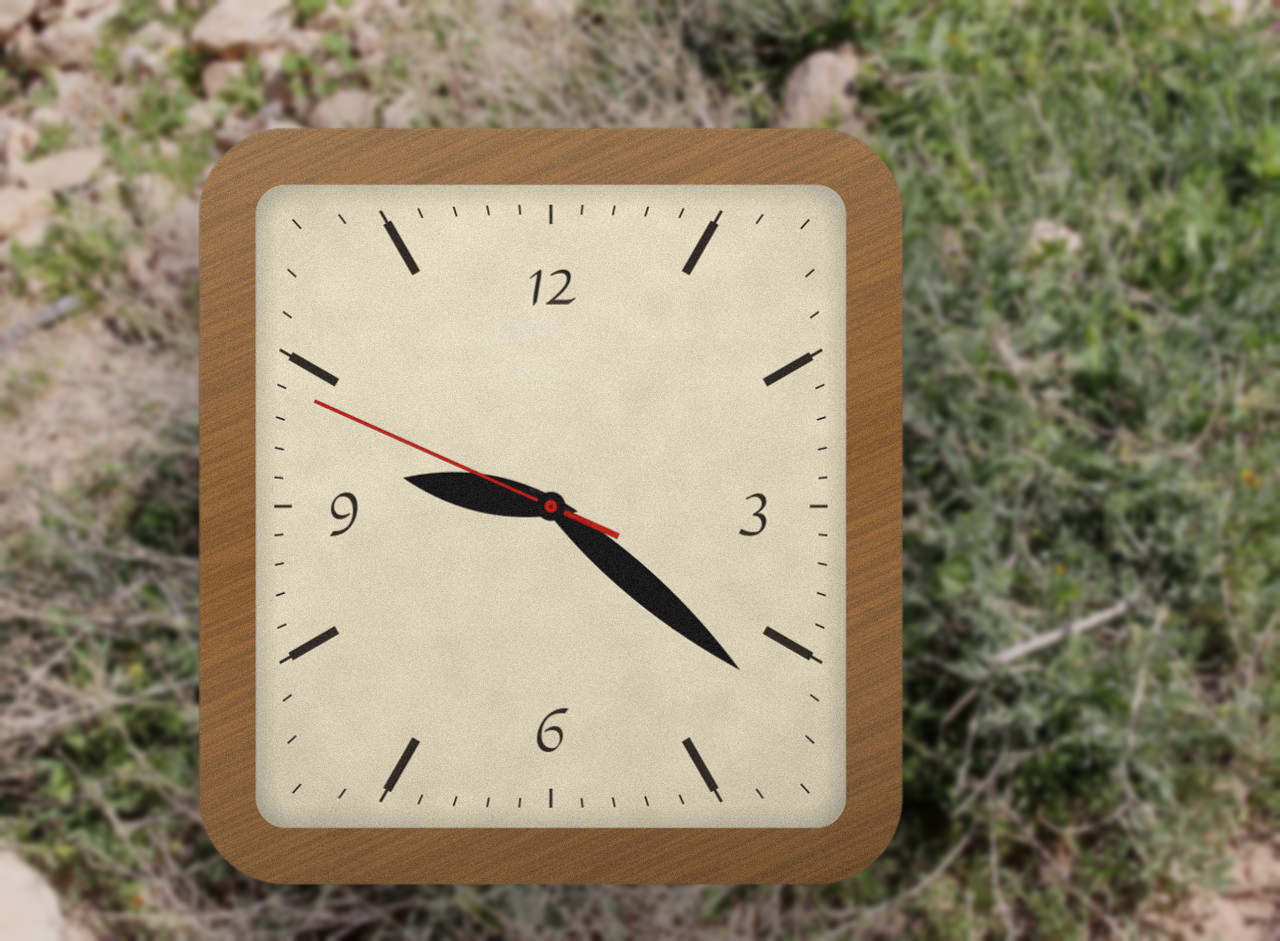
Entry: h=9 m=21 s=49
